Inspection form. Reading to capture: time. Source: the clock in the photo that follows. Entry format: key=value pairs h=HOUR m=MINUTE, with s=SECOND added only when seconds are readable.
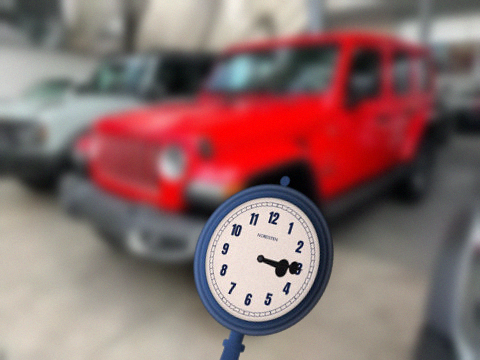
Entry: h=3 m=15
